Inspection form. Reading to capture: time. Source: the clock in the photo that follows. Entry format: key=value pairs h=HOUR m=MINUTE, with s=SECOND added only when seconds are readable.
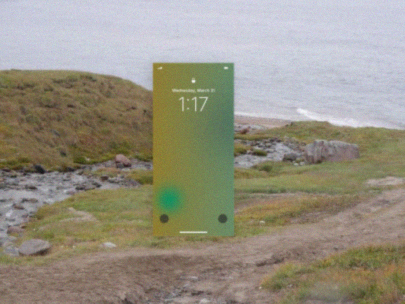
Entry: h=1 m=17
